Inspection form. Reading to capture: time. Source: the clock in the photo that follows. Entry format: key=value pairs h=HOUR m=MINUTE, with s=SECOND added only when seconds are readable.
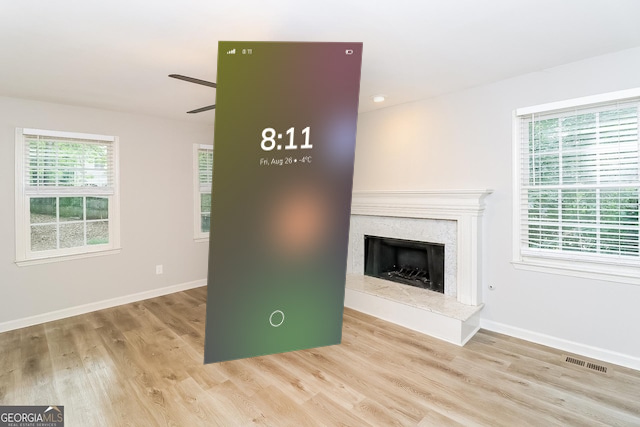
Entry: h=8 m=11
